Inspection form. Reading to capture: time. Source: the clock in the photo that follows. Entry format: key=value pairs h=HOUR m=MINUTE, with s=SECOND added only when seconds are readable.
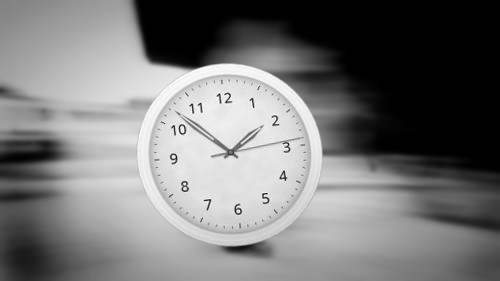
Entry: h=1 m=52 s=14
